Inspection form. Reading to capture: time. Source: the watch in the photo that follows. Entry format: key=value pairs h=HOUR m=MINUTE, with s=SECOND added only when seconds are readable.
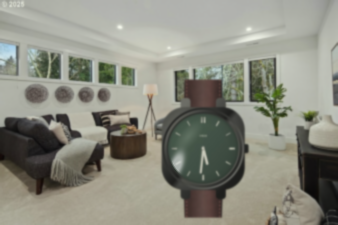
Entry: h=5 m=31
